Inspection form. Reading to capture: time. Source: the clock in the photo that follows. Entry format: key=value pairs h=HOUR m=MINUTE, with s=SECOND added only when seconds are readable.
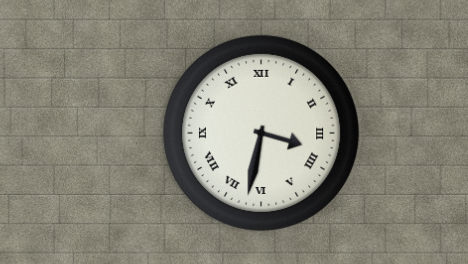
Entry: h=3 m=32
